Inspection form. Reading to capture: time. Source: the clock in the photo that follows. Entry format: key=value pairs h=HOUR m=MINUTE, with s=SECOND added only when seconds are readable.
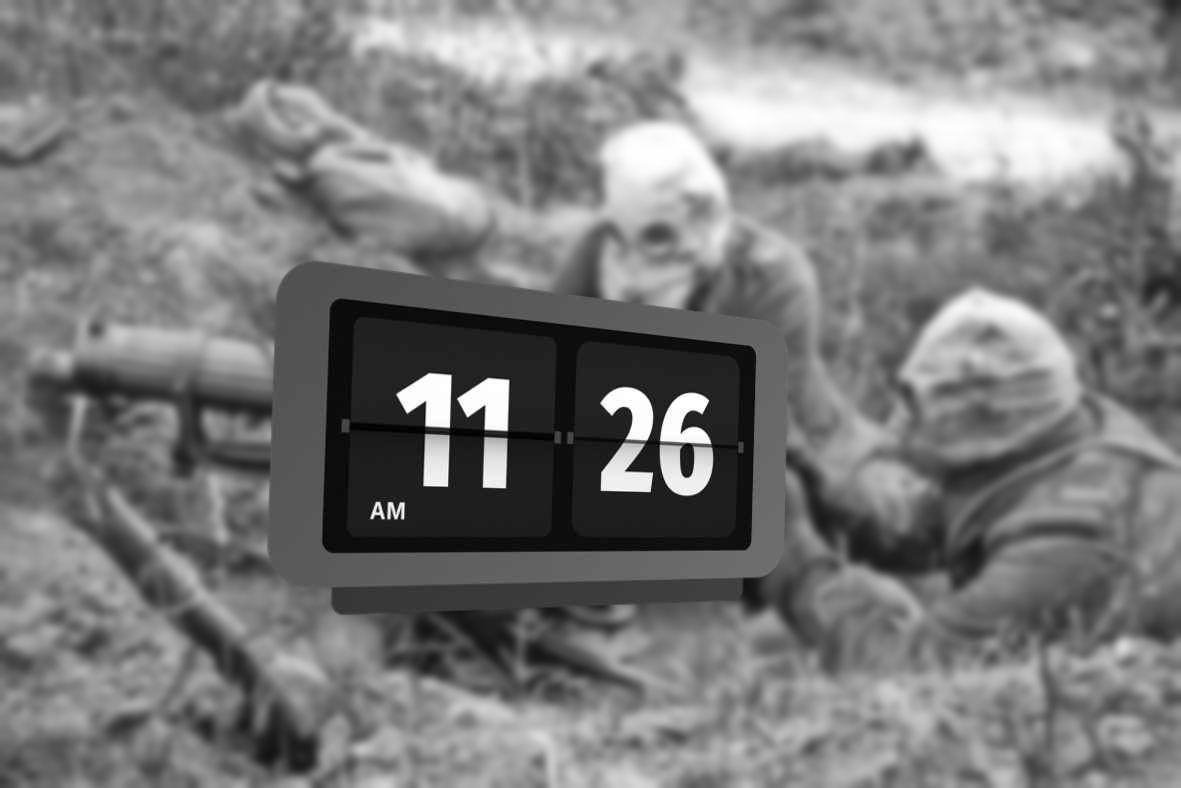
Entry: h=11 m=26
